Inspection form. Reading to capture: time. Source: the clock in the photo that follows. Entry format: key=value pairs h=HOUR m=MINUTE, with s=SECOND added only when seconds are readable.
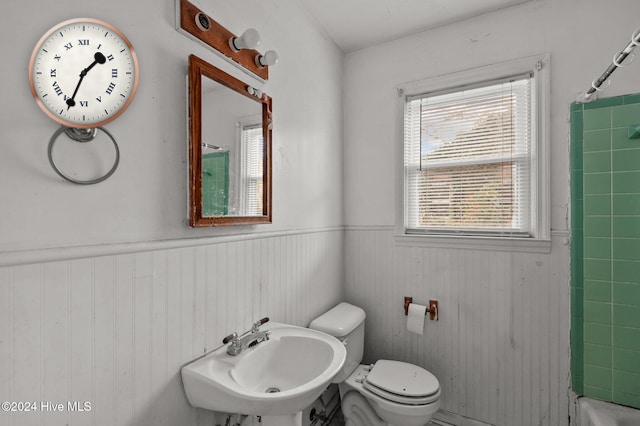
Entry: h=1 m=34
